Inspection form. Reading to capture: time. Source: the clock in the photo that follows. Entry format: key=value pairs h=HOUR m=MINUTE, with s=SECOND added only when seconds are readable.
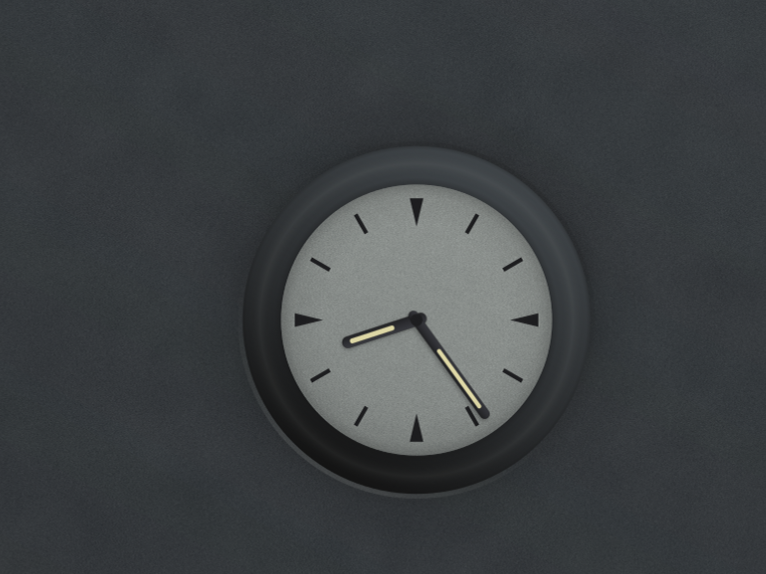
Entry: h=8 m=24
